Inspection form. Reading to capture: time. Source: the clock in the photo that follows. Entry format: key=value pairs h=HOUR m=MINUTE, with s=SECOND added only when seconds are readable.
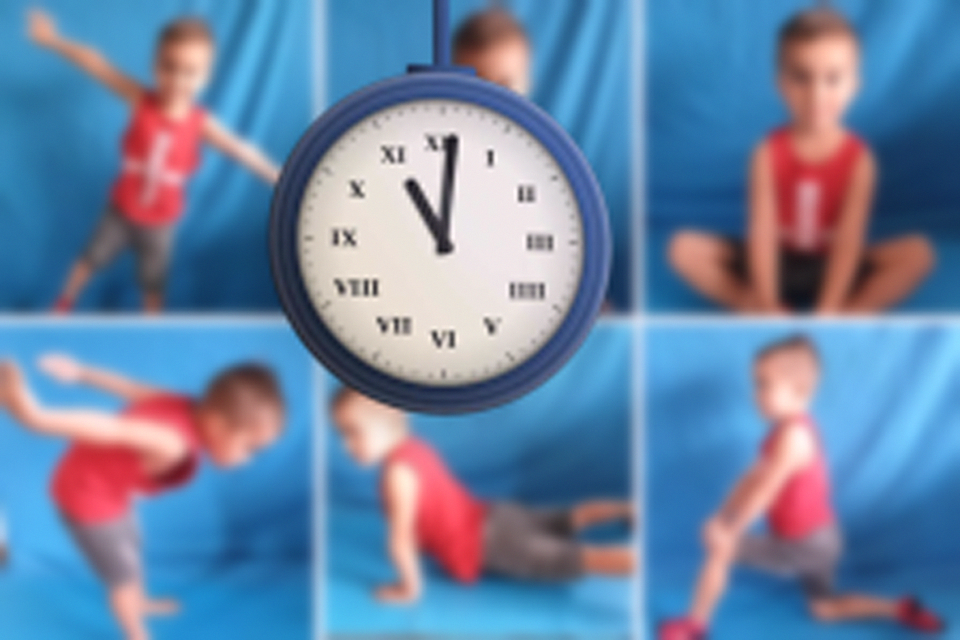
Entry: h=11 m=1
